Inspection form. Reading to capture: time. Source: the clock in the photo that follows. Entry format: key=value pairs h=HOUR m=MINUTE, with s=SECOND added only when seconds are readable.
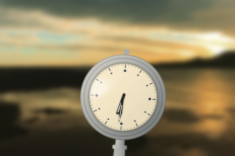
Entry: h=6 m=31
